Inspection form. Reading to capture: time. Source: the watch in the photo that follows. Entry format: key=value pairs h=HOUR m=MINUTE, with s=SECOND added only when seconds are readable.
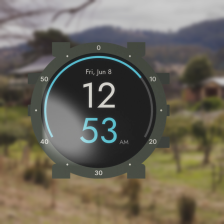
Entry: h=12 m=53
